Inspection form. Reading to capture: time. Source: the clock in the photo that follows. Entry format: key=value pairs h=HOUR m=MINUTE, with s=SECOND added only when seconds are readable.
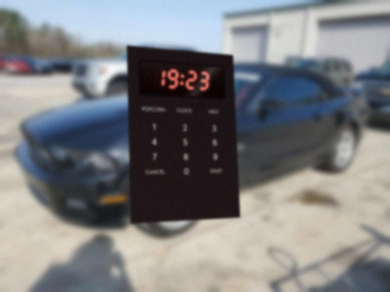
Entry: h=19 m=23
